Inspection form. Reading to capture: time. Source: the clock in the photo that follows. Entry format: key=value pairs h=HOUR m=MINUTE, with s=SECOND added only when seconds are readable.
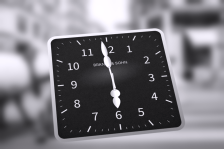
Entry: h=5 m=59
